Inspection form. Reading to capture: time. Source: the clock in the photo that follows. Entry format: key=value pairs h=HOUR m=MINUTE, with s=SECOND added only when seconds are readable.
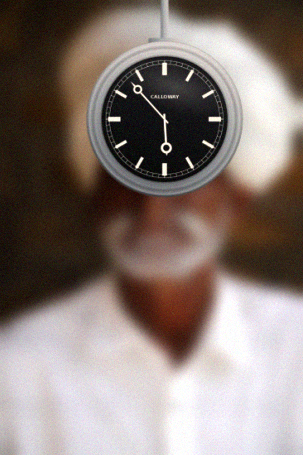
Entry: h=5 m=53
